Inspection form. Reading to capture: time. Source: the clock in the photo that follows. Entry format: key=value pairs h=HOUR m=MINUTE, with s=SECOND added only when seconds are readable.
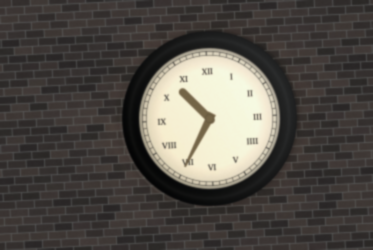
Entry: h=10 m=35
